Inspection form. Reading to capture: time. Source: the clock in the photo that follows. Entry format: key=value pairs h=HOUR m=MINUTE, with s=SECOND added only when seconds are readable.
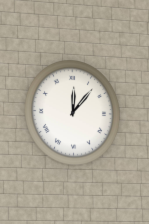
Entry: h=12 m=7
